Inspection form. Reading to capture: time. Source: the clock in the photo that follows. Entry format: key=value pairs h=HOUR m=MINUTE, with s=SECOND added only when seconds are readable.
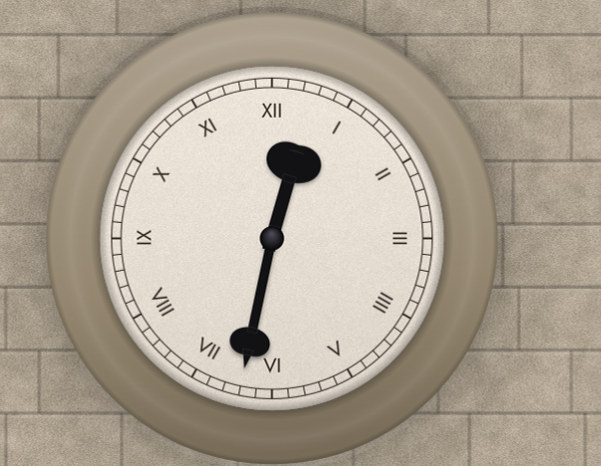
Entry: h=12 m=32
